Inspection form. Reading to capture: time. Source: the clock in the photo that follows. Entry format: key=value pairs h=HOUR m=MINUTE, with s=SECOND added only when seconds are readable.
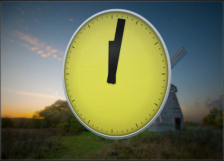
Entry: h=12 m=2
